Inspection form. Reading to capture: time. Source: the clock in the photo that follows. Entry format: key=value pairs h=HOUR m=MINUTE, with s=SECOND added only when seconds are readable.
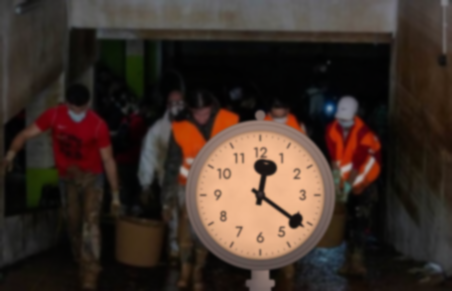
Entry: h=12 m=21
